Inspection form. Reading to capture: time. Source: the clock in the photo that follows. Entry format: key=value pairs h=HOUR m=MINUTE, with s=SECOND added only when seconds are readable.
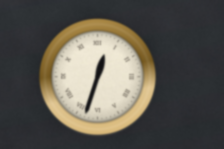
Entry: h=12 m=33
